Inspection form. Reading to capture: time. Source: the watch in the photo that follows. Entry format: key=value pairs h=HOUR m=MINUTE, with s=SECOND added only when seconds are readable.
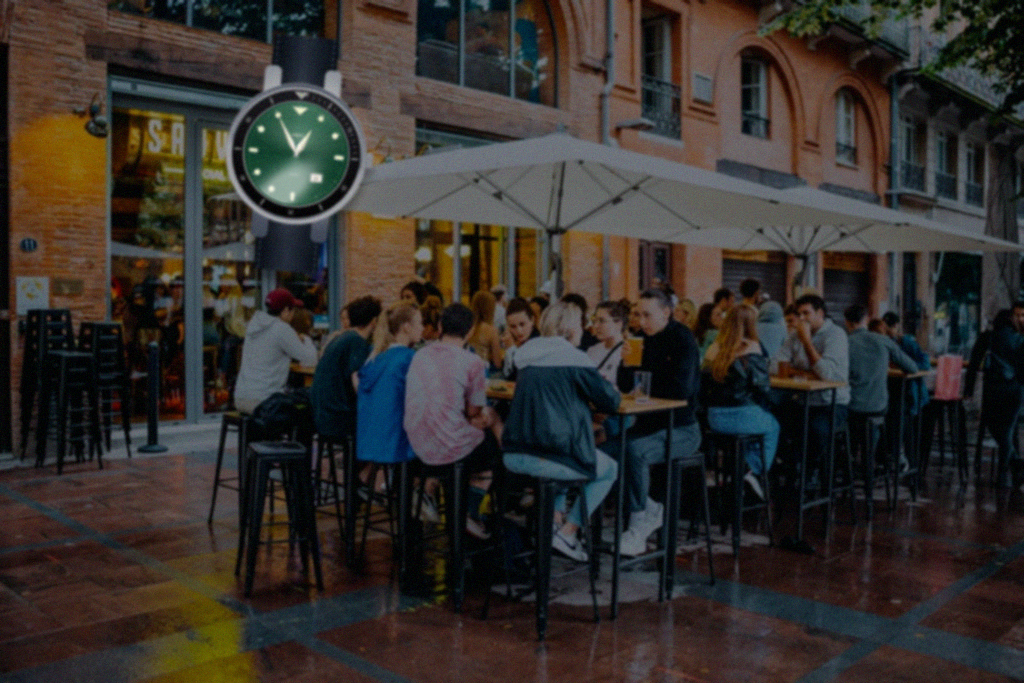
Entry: h=12 m=55
